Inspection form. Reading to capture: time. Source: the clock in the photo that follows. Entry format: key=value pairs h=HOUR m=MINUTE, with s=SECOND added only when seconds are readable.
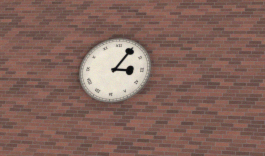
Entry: h=3 m=5
